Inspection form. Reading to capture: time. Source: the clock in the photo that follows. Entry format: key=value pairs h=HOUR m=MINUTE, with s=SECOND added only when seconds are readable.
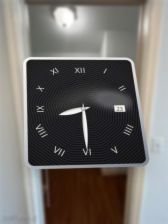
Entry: h=8 m=30
